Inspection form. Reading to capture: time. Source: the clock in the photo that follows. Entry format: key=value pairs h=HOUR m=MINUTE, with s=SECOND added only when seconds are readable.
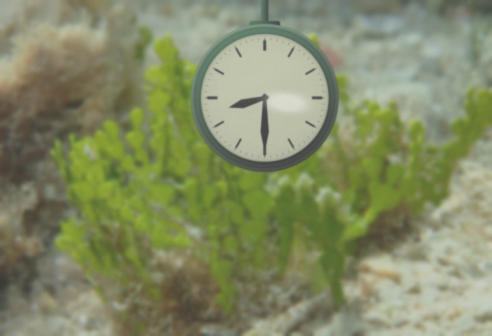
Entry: h=8 m=30
